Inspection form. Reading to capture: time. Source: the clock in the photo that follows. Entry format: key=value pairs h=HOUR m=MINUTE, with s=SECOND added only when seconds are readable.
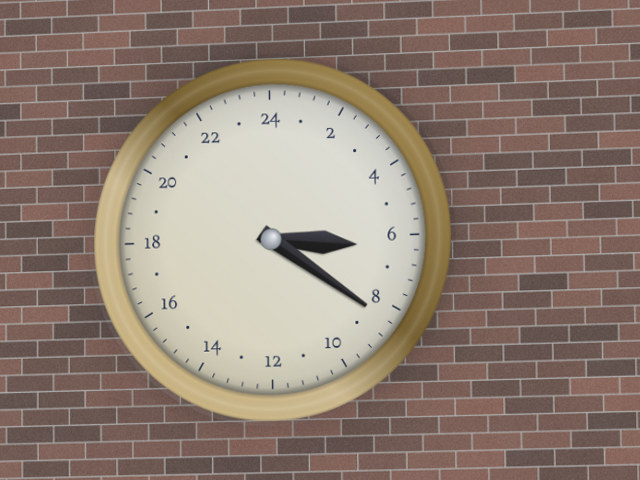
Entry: h=6 m=21
